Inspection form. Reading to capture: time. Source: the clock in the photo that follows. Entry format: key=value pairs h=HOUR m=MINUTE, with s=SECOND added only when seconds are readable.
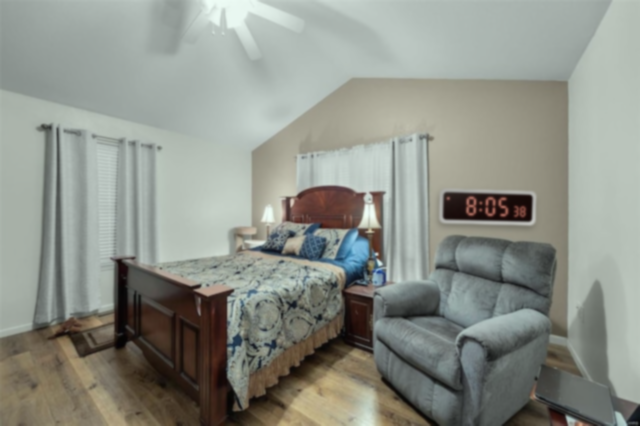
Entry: h=8 m=5
